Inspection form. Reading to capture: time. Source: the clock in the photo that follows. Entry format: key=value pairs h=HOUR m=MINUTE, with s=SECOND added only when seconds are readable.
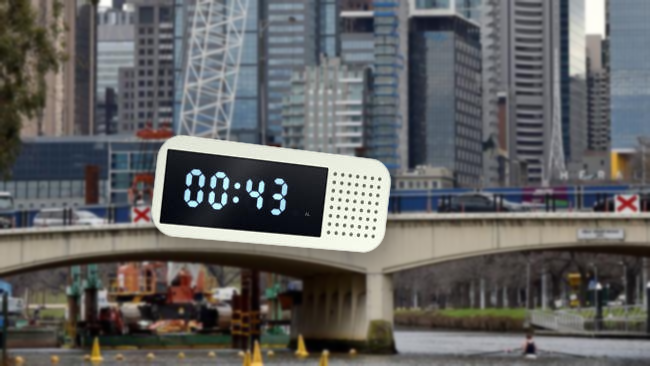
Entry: h=0 m=43
